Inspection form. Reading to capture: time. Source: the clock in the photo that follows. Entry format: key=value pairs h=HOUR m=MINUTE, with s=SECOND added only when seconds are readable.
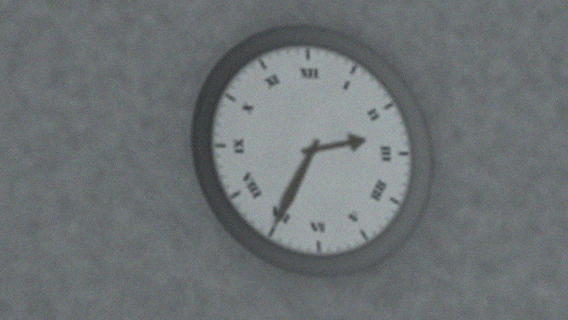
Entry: h=2 m=35
